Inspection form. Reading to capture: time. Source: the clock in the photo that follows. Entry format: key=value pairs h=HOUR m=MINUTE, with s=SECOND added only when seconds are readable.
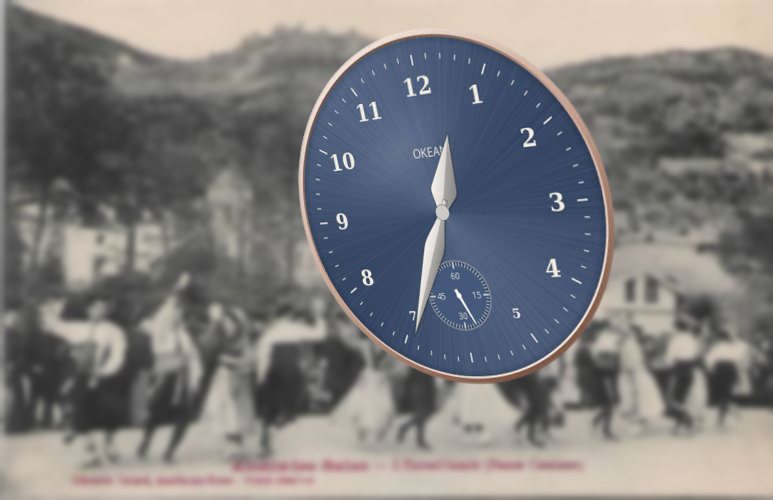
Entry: h=12 m=34 s=26
